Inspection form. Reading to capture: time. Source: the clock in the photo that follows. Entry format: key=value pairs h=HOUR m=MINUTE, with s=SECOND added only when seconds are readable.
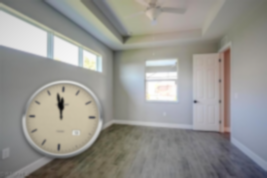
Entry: h=11 m=58
